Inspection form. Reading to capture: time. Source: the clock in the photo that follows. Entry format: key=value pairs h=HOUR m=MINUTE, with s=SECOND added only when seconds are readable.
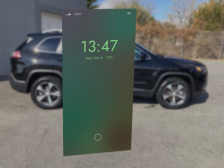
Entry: h=13 m=47
